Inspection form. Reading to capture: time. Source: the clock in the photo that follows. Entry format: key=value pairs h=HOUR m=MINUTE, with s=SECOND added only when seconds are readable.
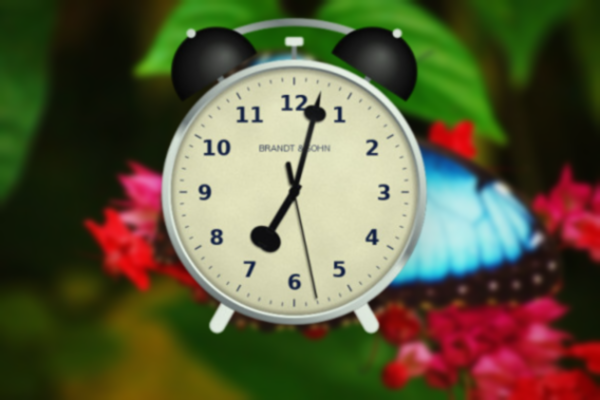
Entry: h=7 m=2 s=28
